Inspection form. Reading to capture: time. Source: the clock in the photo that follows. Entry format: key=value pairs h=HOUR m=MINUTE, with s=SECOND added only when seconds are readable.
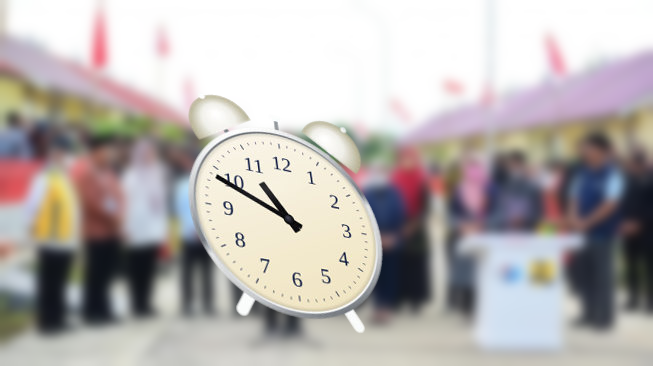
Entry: h=10 m=49
